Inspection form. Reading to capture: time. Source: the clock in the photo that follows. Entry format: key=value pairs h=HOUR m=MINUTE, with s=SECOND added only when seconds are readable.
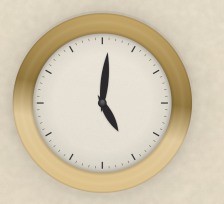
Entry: h=5 m=1
